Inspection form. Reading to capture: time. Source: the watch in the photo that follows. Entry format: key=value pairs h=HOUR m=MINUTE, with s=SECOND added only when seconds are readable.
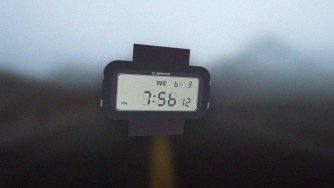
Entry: h=7 m=56 s=12
